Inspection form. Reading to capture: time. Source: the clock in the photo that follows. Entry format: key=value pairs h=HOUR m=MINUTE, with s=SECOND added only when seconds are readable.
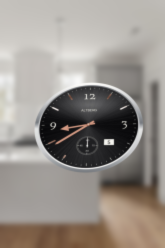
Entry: h=8 m=39
